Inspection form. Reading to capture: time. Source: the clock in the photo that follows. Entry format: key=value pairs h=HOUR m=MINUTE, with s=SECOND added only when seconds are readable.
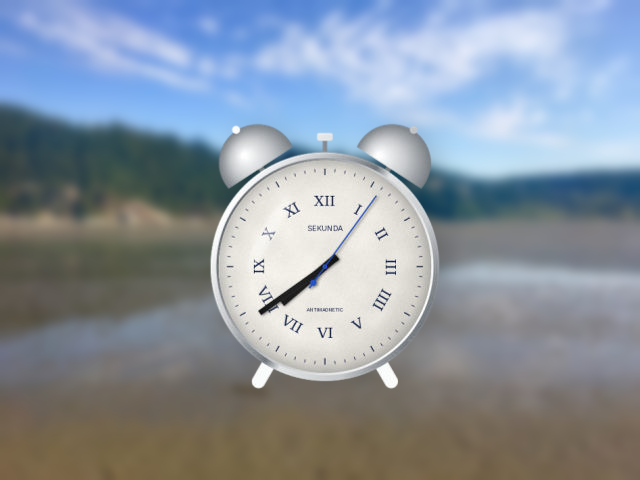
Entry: h=7 m=39 s=6
